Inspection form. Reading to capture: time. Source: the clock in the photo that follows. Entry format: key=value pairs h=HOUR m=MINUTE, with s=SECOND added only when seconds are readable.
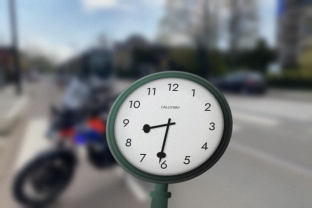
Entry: h=8 m=31
